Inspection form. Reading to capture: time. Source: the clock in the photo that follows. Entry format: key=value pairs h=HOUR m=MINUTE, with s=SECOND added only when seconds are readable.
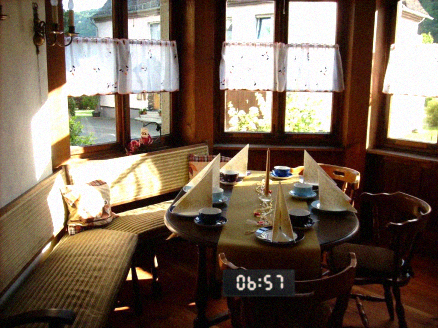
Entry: h=6 m=57
